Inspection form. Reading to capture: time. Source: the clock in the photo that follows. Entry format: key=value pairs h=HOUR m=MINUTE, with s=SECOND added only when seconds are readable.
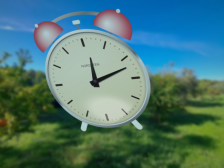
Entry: h=12 m=12
